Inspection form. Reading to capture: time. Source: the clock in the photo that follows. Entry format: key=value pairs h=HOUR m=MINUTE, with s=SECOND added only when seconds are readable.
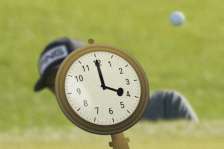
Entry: h=4 m=0
